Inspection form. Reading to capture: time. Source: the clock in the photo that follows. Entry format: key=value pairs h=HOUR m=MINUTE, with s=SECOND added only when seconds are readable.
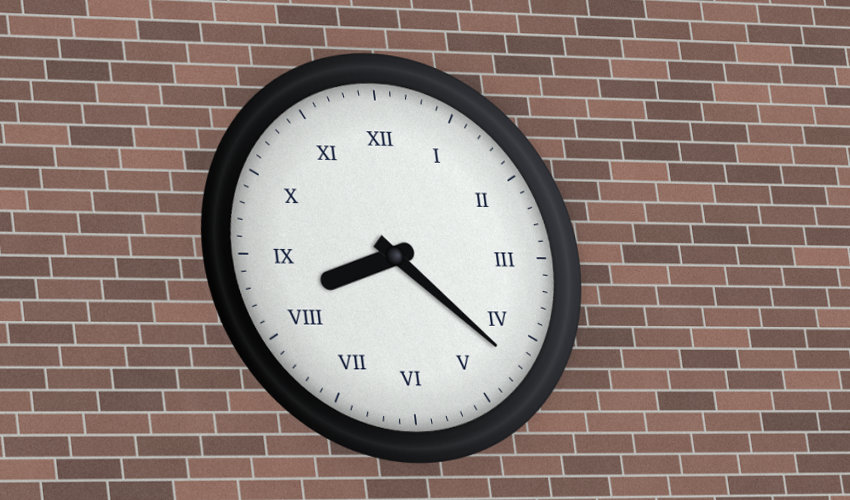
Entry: h=8 m=22
